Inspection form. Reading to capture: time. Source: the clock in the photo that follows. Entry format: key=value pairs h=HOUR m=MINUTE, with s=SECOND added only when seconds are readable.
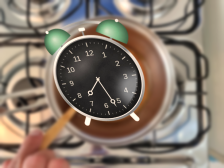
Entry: h=7 m=27
